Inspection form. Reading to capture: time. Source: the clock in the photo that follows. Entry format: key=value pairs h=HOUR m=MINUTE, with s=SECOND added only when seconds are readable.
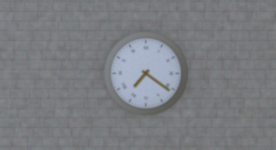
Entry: h=7 m=21
